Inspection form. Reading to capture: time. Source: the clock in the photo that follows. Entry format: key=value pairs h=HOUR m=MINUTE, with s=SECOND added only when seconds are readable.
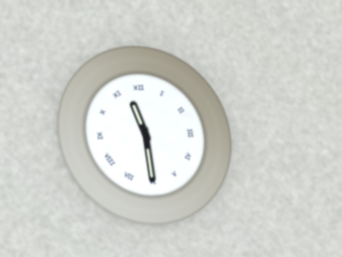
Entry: h=11 m=30
